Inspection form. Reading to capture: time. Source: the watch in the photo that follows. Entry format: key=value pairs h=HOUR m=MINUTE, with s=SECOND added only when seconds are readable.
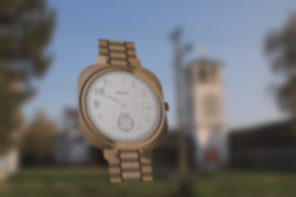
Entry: h=9 m=49
